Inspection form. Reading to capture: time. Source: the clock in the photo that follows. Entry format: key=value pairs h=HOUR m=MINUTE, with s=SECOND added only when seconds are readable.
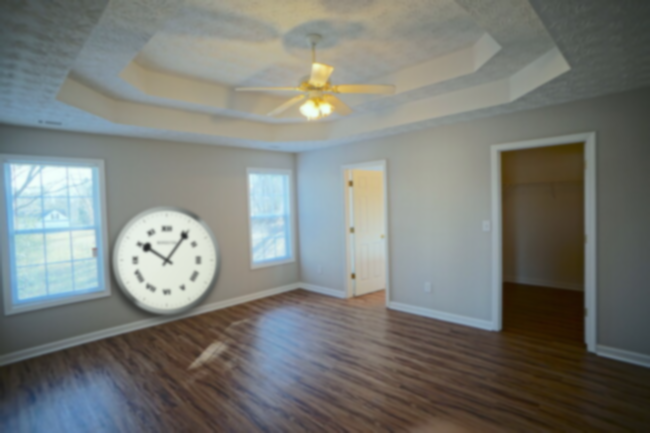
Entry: h=10 m=6
